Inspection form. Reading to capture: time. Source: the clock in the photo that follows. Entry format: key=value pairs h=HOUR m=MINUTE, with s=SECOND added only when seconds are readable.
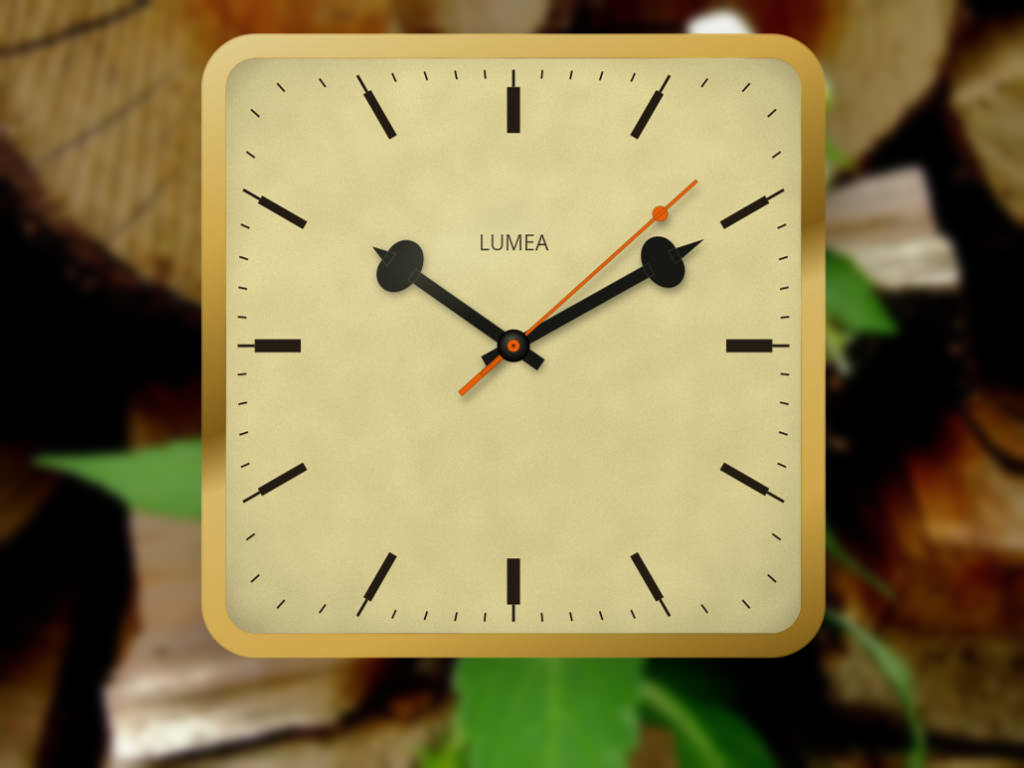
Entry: h=10 m=10 s=8
